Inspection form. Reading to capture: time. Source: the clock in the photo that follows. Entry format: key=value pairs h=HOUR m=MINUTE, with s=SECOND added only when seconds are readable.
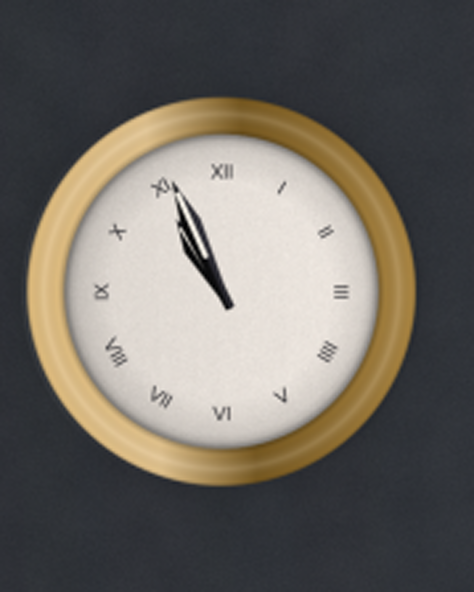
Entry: h=10 m=56
